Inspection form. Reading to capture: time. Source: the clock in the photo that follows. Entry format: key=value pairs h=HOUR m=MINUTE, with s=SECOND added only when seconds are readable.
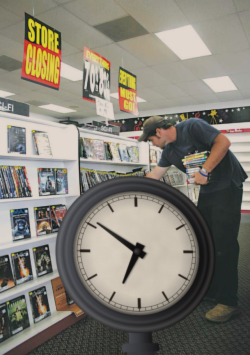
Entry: h=6 m=51
